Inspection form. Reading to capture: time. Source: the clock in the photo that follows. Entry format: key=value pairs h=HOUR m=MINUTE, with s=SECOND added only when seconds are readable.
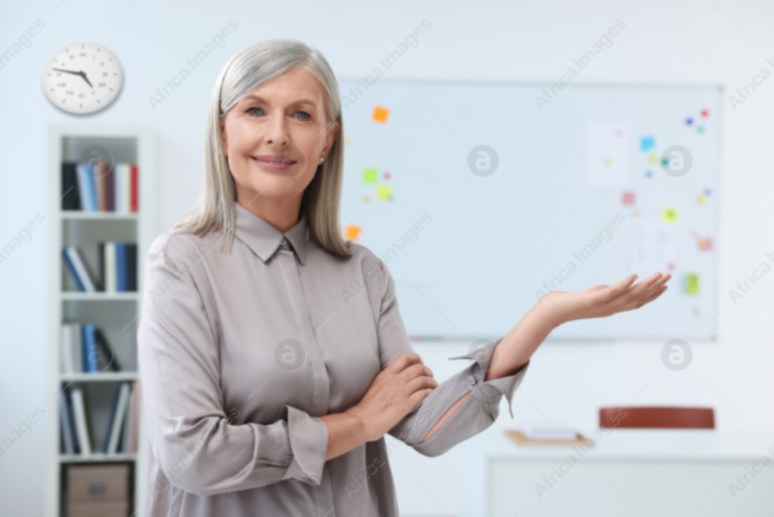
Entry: h=4 m=47
